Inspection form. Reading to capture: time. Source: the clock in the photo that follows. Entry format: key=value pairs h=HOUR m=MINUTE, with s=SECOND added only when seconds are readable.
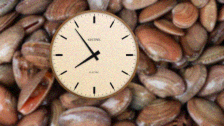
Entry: h=7 m=54
